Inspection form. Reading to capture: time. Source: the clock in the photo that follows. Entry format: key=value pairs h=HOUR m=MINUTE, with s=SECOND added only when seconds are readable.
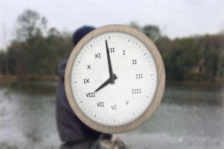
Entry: h=7 m=59
